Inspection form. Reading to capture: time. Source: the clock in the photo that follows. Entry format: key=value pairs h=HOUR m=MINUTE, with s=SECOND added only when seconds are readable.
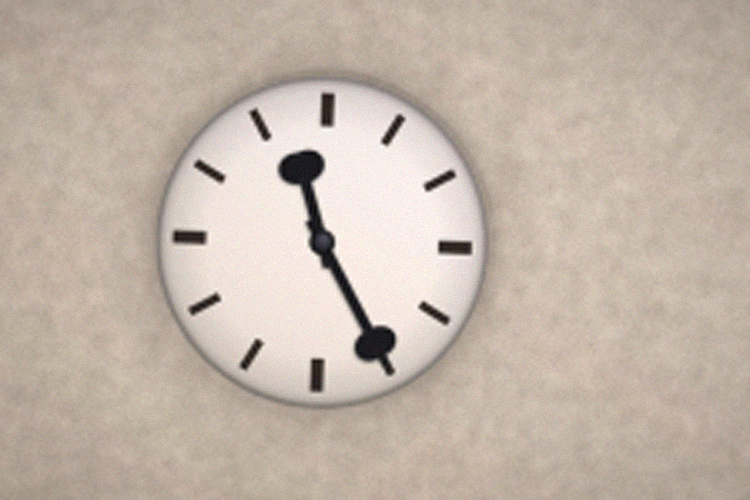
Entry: h=11 m=25
